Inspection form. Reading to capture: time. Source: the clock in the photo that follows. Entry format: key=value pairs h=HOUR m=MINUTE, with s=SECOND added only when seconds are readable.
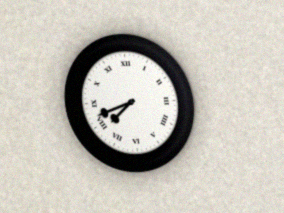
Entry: h=7 m=42
